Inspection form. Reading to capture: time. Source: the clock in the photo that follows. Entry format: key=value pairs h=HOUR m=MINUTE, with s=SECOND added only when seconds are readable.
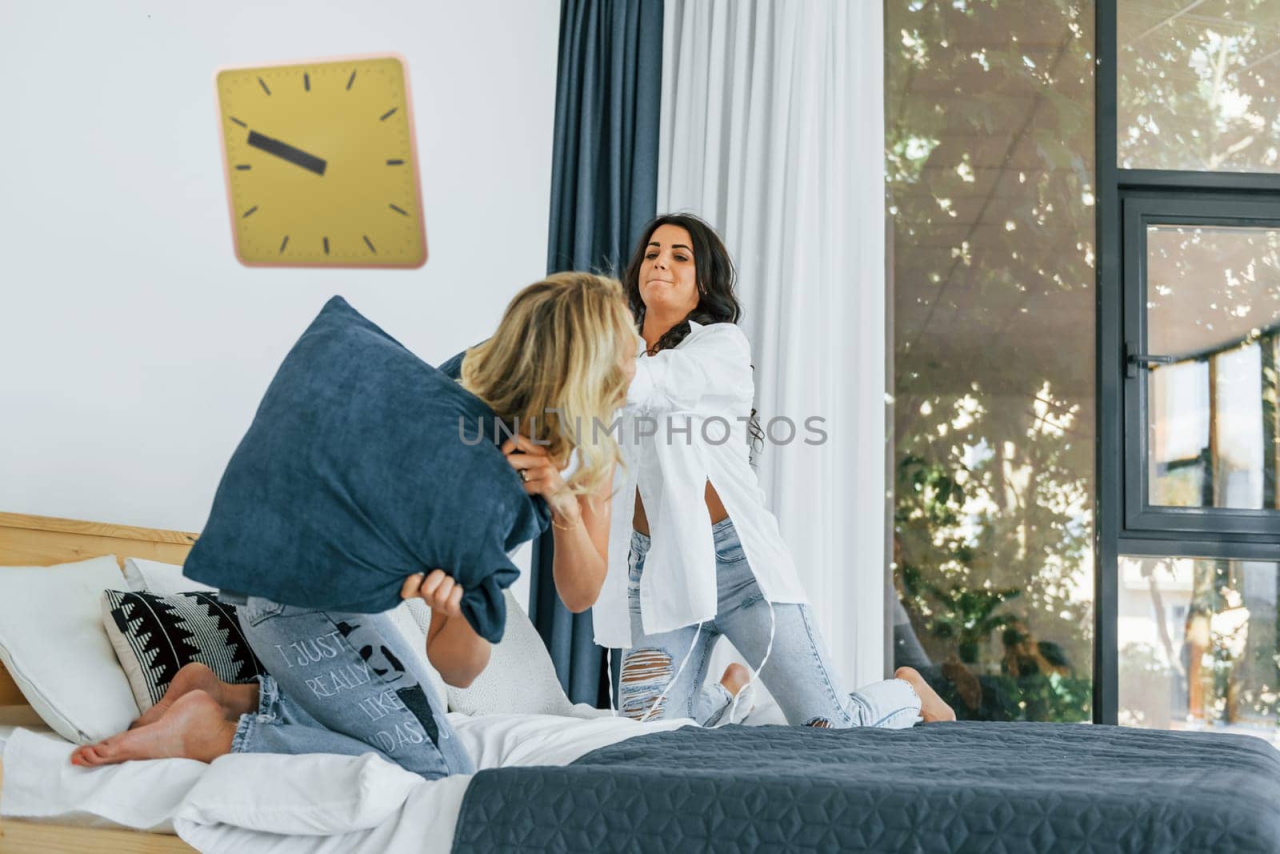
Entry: h=9 m=49
